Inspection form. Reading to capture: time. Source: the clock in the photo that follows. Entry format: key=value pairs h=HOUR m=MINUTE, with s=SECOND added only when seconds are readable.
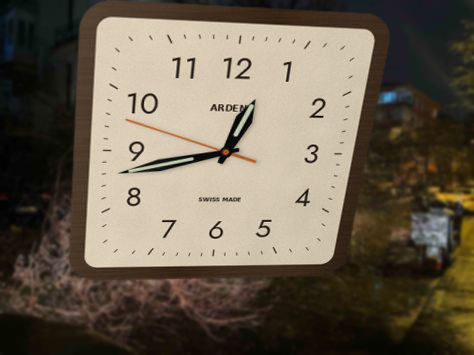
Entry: h=12 m=42 s=48
